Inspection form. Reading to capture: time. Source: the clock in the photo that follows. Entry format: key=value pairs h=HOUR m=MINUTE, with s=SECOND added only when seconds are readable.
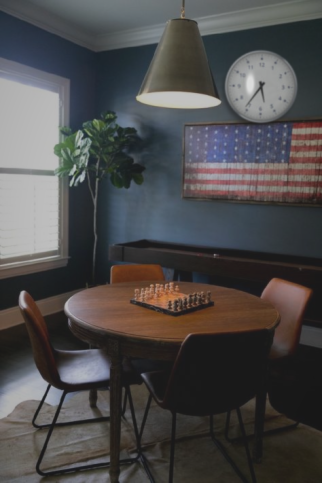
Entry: h=5 m=36
